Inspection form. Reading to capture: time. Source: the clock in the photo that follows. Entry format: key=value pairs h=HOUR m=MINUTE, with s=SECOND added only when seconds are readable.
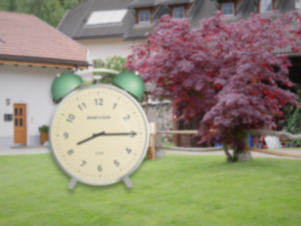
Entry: h=8 m=15
